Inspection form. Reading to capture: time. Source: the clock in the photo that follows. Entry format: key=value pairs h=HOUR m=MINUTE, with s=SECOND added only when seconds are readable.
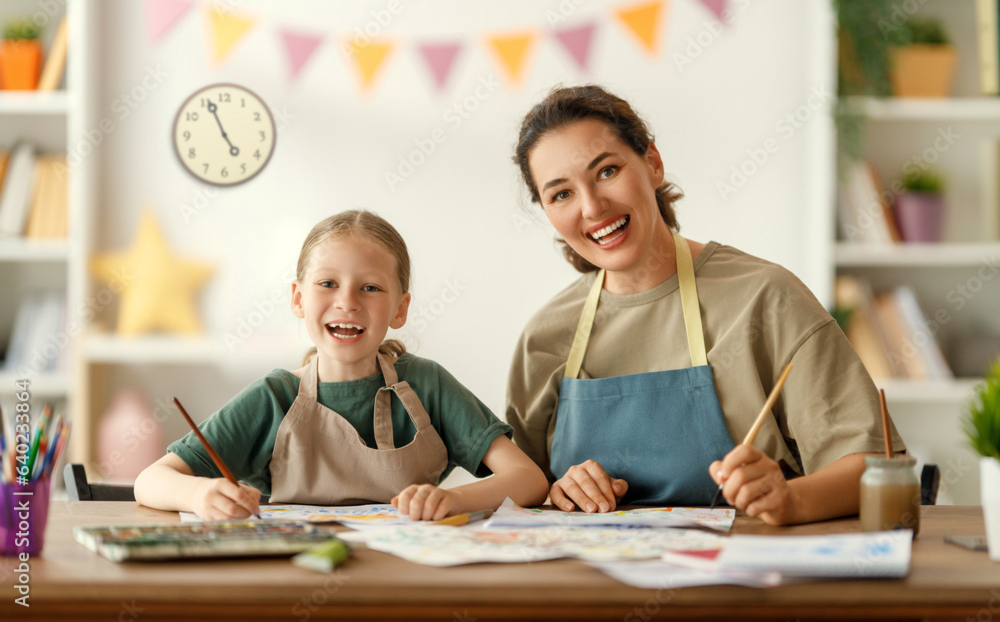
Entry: h=4 m=56
